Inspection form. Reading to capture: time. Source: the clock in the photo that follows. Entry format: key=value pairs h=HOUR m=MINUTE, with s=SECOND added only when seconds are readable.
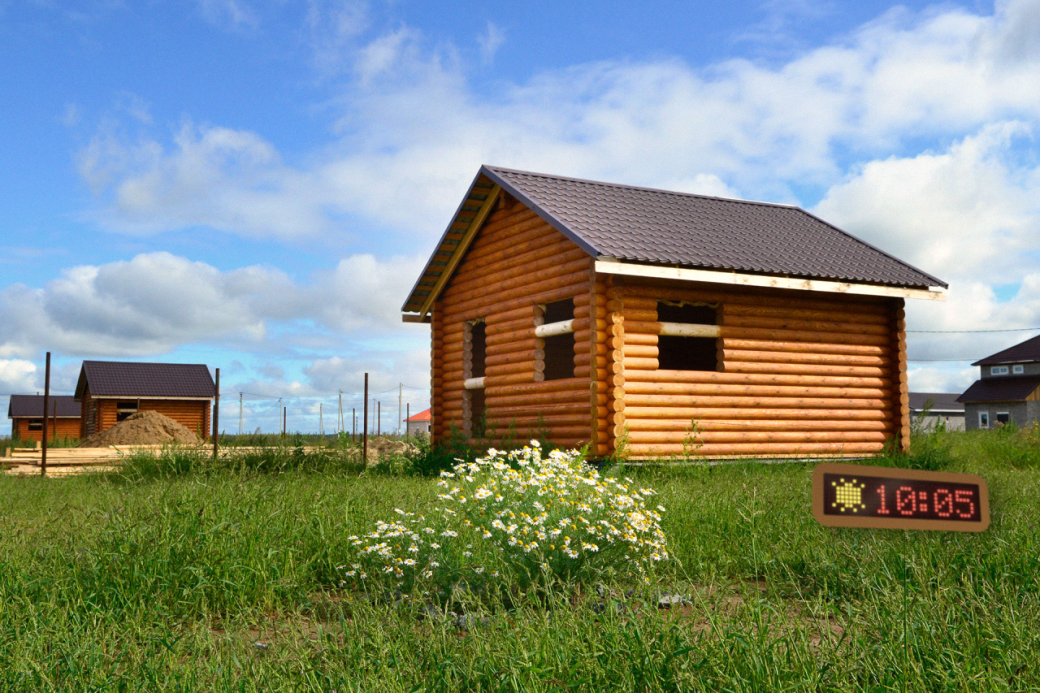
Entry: h=10 m=5
